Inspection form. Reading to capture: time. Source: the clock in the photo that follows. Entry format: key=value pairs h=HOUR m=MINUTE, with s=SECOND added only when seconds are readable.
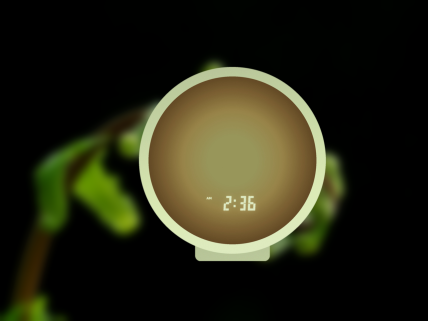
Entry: h=2 m=36
